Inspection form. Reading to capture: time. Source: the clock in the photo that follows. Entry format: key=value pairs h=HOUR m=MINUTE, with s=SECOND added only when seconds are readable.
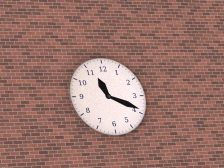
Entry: h=11 m=19
